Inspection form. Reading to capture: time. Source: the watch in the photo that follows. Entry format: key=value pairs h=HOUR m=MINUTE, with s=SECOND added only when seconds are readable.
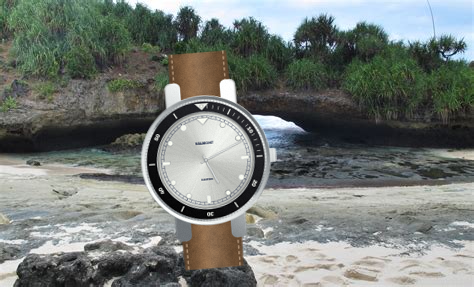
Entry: h=5 m=11
